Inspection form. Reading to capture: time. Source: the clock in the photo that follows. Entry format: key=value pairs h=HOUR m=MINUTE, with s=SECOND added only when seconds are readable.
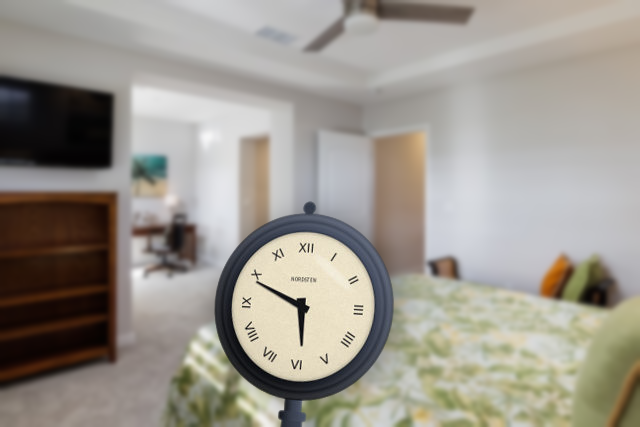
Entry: h=5 m=49
